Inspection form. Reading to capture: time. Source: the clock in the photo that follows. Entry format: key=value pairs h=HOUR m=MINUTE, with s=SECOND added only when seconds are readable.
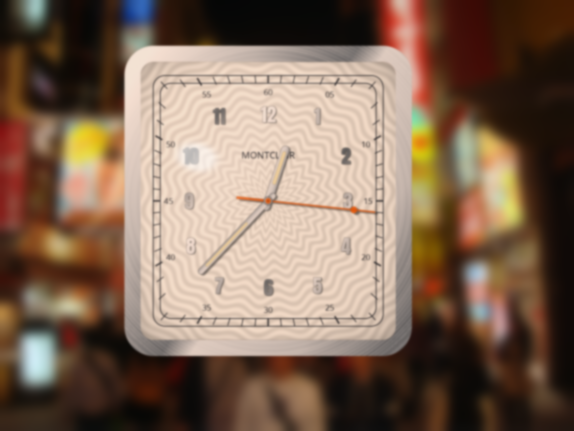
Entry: h=12 m=37 s=16
